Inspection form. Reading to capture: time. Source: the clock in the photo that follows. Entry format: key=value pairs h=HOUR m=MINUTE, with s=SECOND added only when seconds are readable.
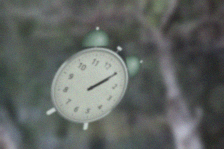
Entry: h=1 m=5
